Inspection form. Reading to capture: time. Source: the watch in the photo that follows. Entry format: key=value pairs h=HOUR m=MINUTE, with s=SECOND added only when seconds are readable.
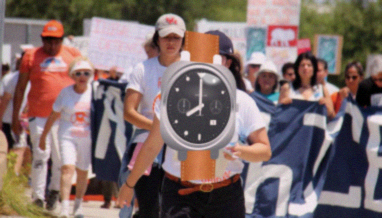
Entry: h=8 m=0
